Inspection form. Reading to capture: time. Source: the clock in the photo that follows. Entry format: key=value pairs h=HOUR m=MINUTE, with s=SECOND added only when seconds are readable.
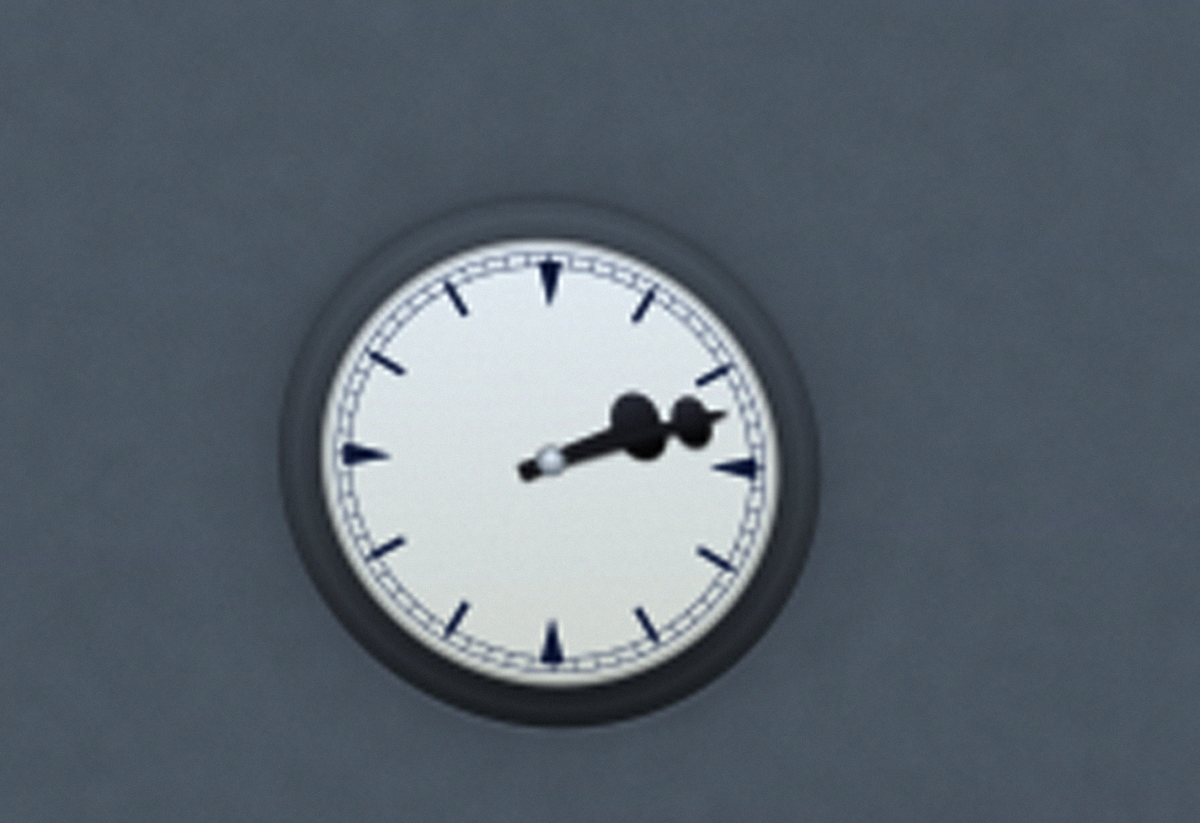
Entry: h=2 m=12
